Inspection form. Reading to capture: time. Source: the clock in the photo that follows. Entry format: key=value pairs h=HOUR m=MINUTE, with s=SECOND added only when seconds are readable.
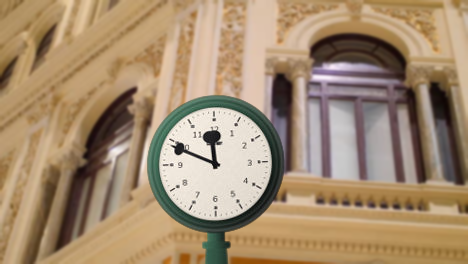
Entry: h=11 m=49
